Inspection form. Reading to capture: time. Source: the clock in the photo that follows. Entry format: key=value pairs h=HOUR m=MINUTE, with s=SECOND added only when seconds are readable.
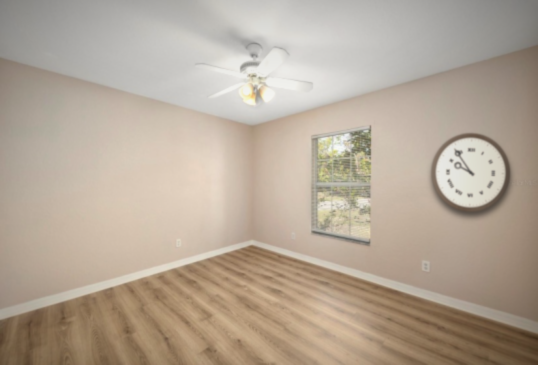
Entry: h=9 m=54
